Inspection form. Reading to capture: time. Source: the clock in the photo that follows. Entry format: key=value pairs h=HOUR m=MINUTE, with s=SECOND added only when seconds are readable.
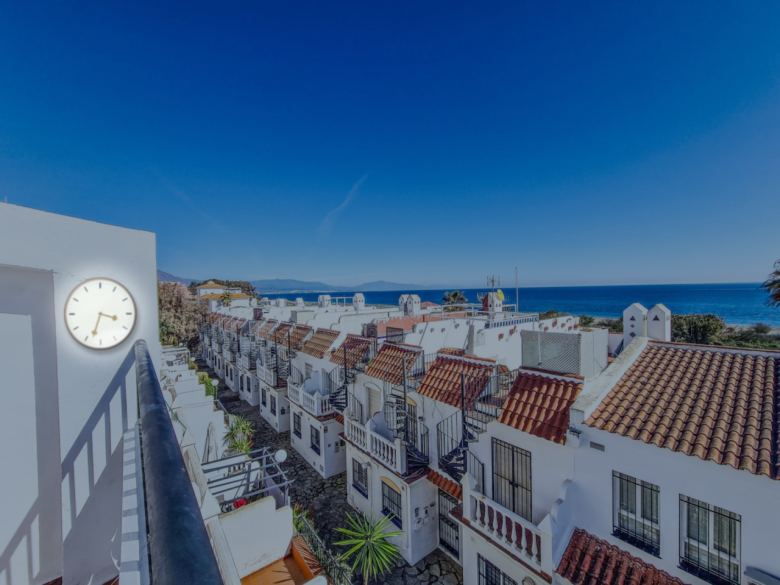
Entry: h=3 m=33
